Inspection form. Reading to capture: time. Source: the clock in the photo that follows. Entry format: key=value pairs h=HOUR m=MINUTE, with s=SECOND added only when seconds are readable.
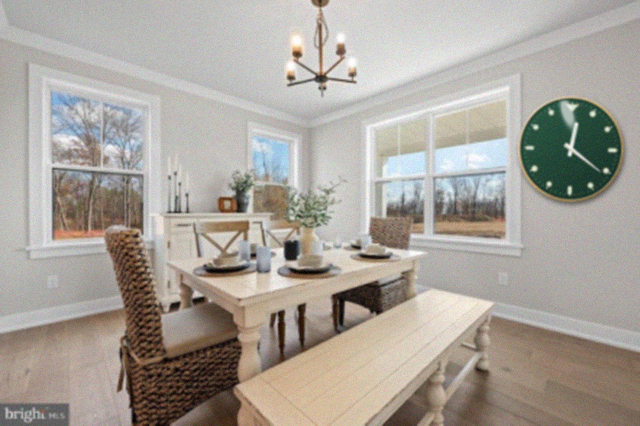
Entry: h=12 m=21
